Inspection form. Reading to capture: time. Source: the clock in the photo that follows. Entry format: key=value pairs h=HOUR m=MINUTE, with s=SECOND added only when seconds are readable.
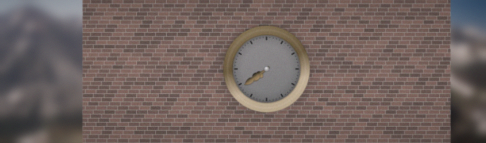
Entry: h=7 m=39
